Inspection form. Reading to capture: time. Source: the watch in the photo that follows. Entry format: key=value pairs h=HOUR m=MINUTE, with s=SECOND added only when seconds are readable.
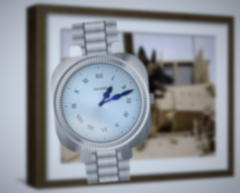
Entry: h=1 m=12
